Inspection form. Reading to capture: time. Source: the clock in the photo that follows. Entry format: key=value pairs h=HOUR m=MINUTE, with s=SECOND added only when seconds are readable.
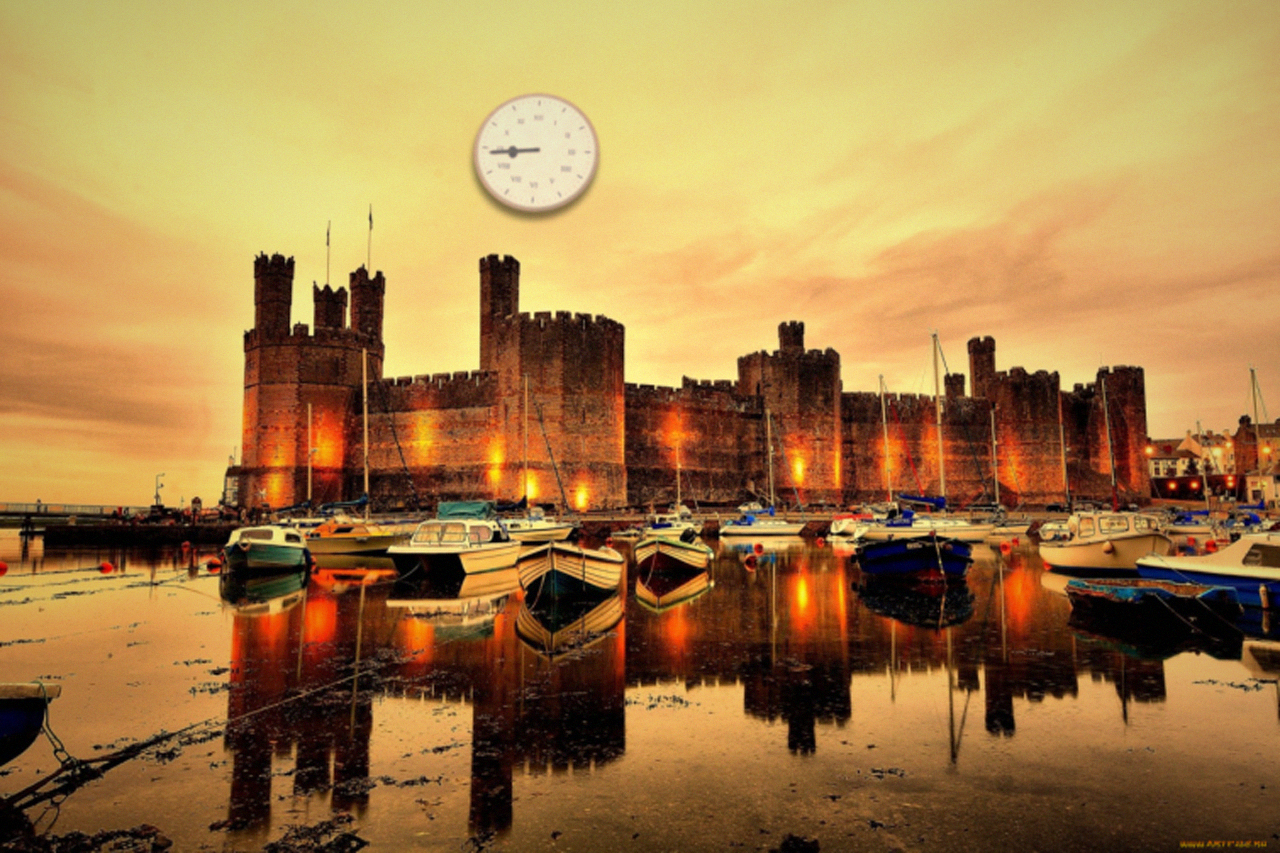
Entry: h=8 m=44
